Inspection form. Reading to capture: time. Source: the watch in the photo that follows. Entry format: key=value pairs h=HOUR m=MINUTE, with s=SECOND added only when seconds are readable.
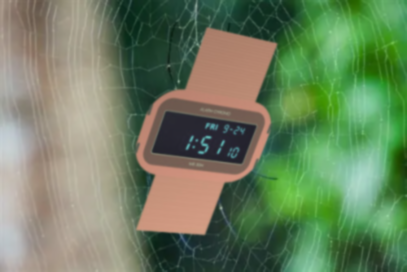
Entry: h=1 m=51 s=10
